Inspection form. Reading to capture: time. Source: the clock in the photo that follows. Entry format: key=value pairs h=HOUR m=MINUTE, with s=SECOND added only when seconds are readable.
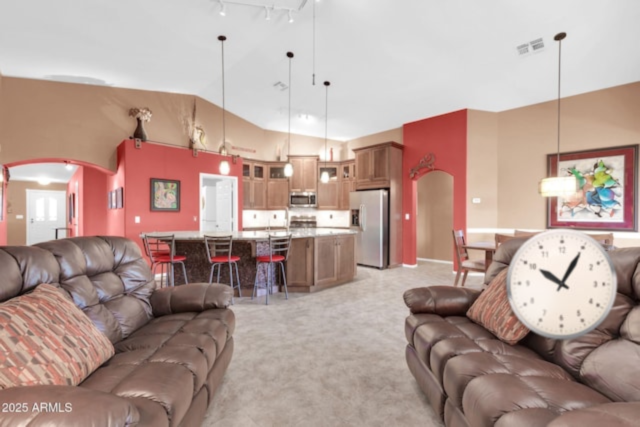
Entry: h=10 m=5
